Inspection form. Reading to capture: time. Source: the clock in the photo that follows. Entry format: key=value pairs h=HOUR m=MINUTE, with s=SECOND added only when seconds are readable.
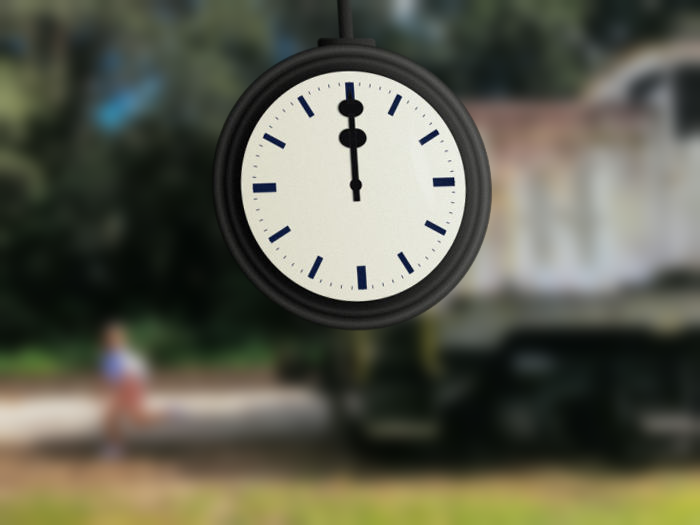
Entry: h=12 m=0
